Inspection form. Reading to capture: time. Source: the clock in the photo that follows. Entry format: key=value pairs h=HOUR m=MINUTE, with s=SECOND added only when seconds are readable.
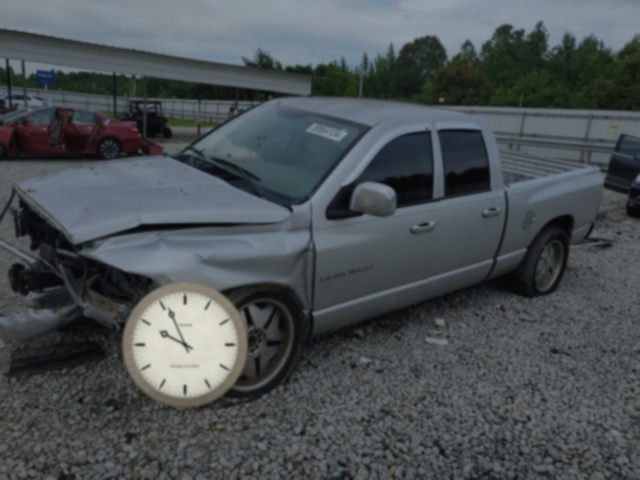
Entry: h=9 m=56
